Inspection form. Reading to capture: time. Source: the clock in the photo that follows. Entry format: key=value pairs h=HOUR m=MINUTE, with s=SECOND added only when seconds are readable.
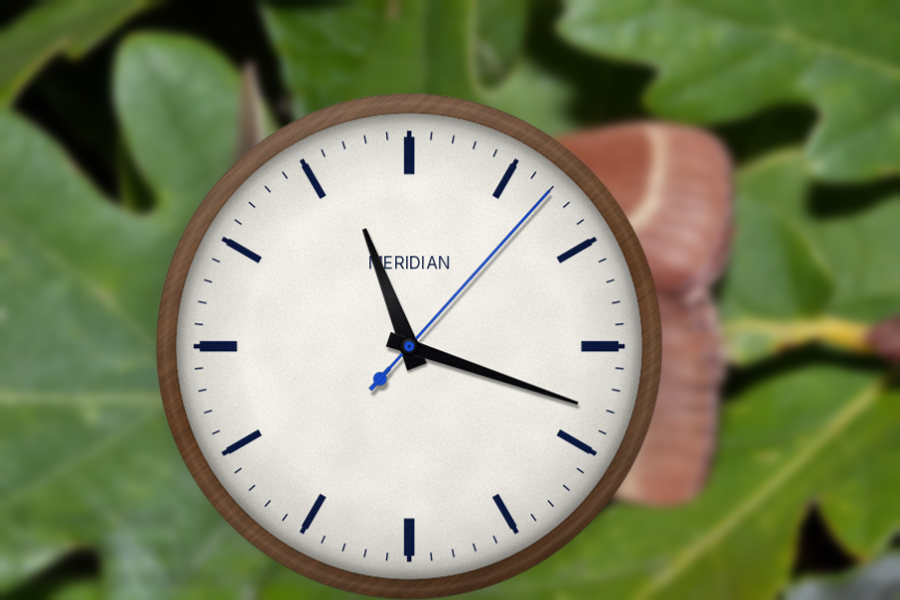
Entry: h=11 m=18 s=7
